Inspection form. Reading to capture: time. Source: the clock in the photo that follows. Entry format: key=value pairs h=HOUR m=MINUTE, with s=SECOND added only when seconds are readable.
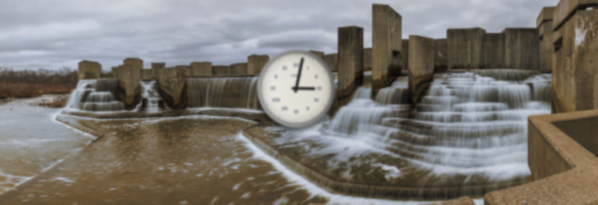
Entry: h=3 m=2
